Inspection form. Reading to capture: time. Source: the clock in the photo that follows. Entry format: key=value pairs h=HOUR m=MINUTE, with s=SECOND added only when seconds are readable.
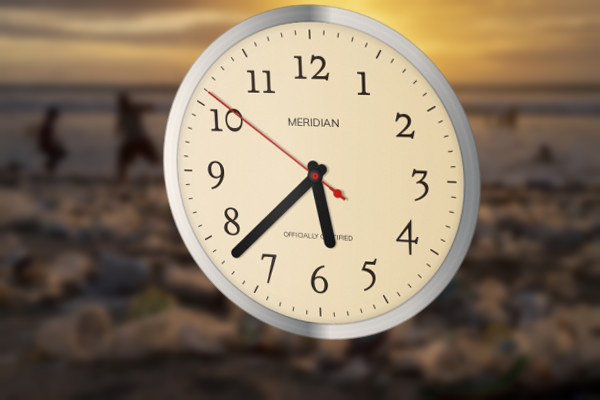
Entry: h=5 m=37 s=51
